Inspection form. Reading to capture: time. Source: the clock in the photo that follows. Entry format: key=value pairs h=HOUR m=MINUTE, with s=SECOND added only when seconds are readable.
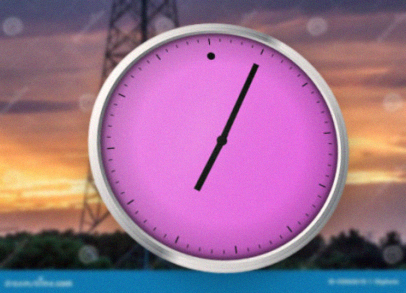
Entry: h=7 m=5
